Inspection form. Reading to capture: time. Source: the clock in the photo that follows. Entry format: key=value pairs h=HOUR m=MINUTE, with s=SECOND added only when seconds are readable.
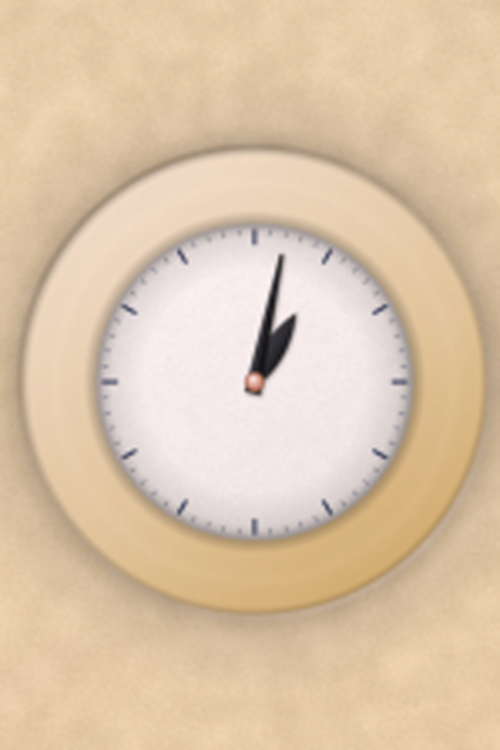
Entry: h=1 m=2
